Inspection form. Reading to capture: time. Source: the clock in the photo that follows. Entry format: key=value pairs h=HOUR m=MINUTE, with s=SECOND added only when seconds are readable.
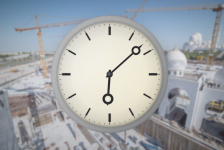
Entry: h=6 m=8
